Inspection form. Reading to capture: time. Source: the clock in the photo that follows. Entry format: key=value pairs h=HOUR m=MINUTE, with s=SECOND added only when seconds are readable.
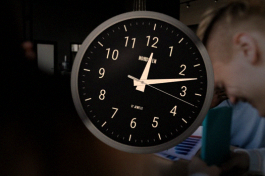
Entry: h=12 m=12 s=17
